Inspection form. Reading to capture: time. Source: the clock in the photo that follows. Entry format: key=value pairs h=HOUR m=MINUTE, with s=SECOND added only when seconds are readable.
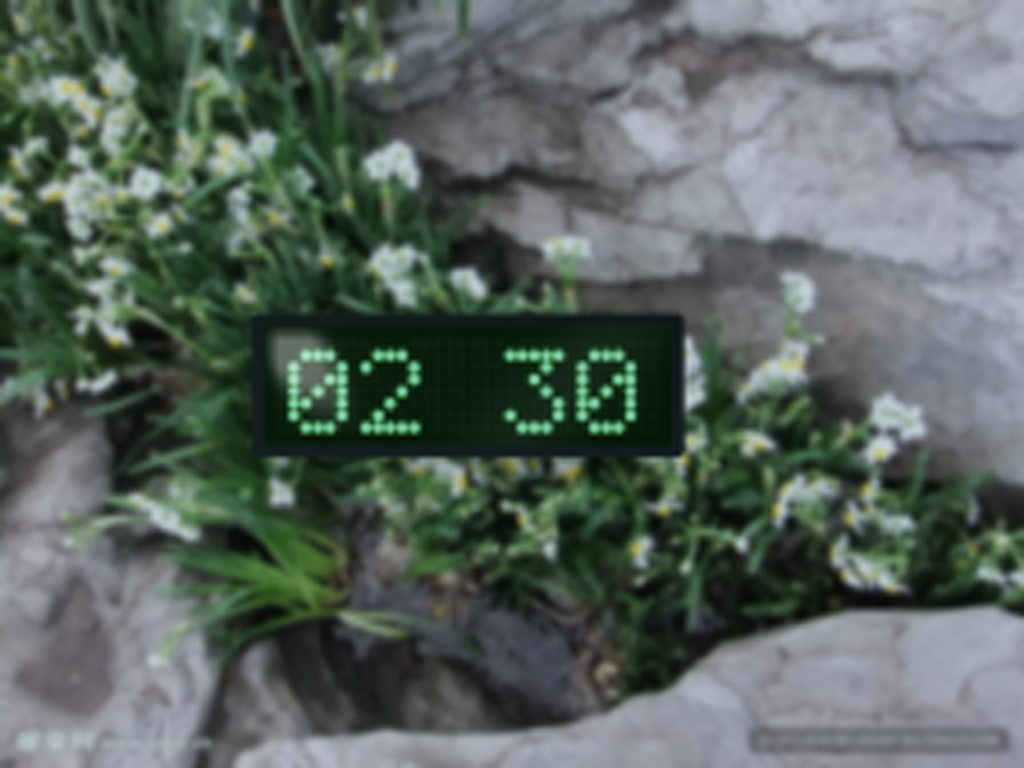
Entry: h=2 m=30
